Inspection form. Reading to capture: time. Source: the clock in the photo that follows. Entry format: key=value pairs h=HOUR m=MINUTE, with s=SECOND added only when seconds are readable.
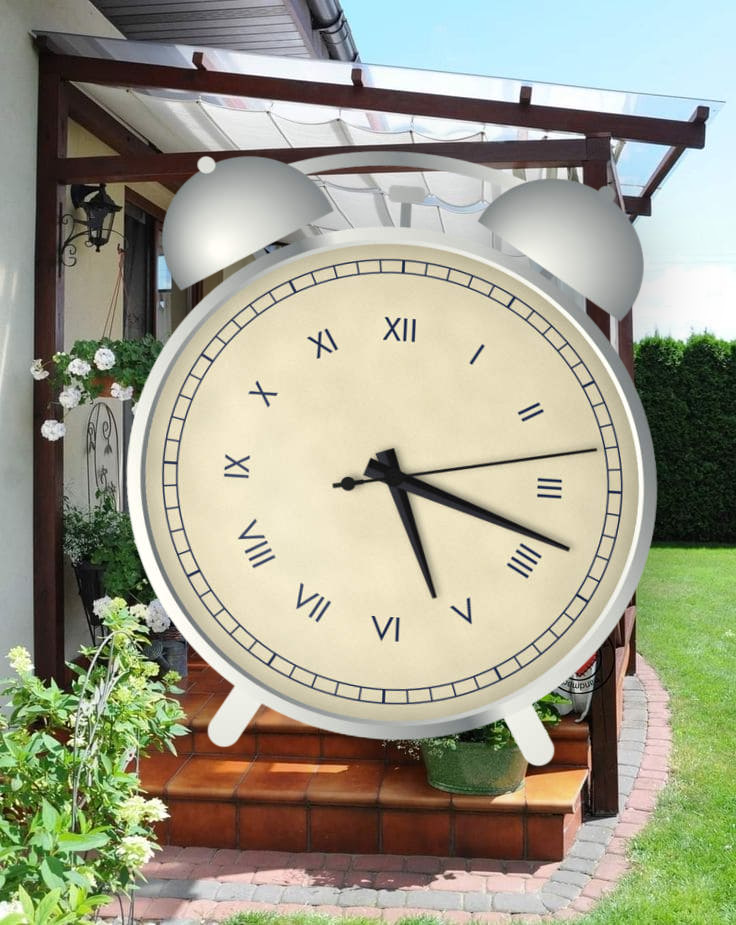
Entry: h=5 m=18 s=13
